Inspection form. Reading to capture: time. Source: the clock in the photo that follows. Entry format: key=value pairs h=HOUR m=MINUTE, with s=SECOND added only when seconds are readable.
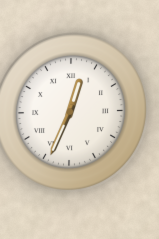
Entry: h=12 m=34
